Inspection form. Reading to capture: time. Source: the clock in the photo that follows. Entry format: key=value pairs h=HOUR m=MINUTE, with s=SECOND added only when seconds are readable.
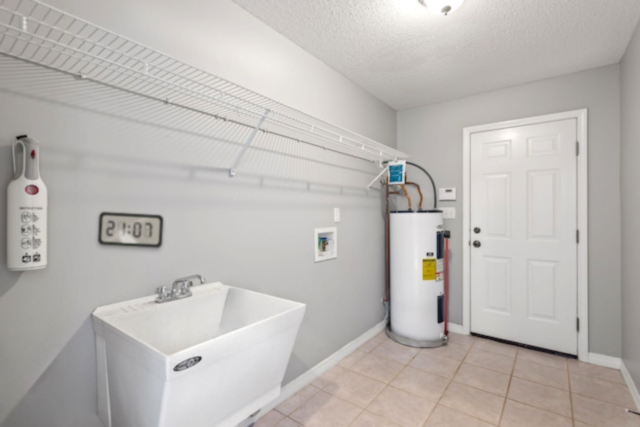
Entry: h=21 m=7
